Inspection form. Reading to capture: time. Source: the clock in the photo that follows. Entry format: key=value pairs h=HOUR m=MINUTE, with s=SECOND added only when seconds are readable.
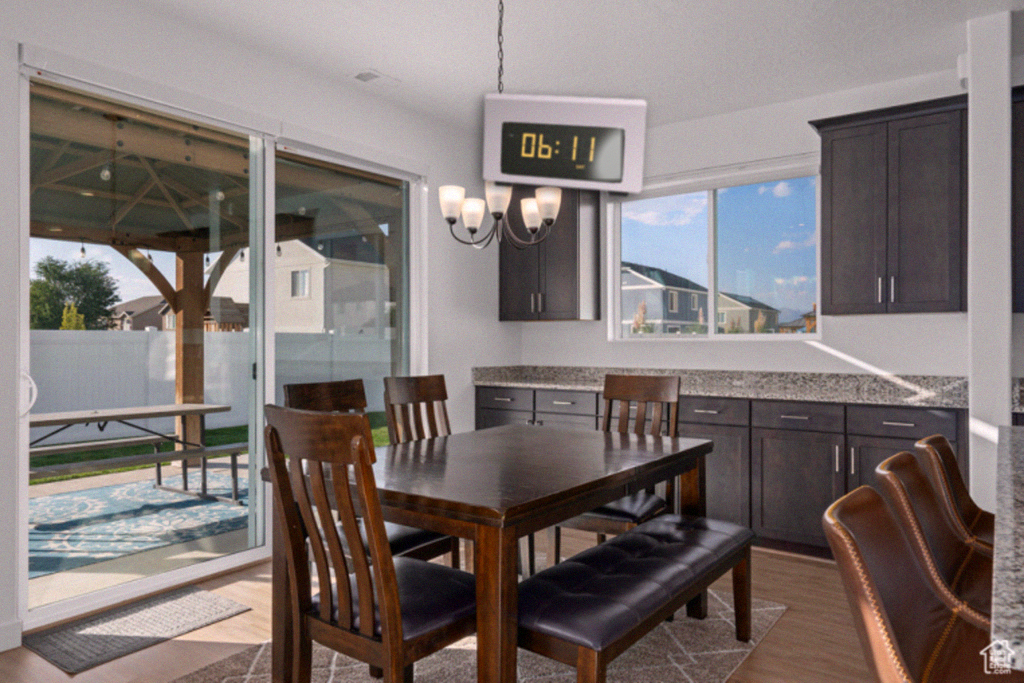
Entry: h=6 m=11
